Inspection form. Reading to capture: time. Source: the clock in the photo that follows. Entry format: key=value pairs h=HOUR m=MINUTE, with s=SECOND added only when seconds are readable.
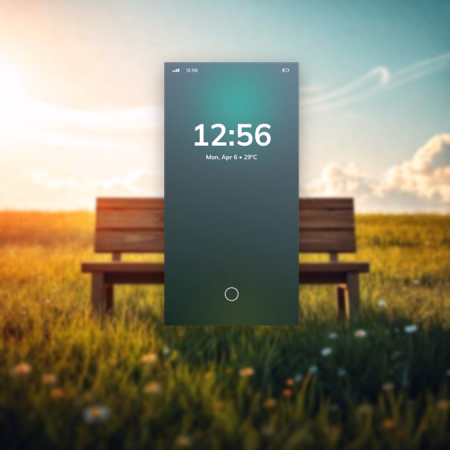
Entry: h=12 m=56
